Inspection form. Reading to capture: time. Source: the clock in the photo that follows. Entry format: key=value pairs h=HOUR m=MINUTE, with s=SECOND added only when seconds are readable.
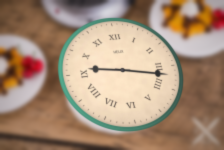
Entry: h=9 m=17
